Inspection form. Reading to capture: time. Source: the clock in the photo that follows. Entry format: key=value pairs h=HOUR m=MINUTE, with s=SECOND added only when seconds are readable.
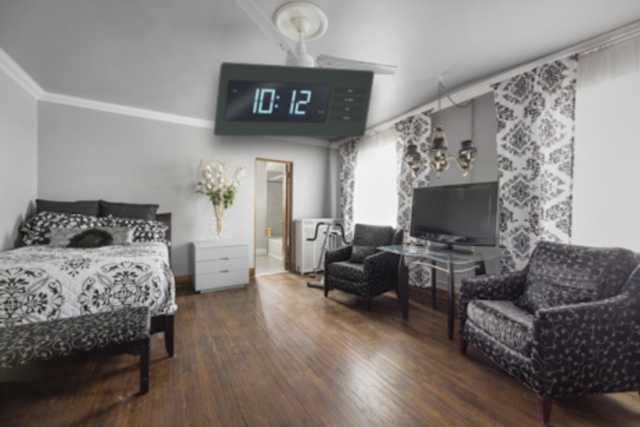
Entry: h=10 m=12
